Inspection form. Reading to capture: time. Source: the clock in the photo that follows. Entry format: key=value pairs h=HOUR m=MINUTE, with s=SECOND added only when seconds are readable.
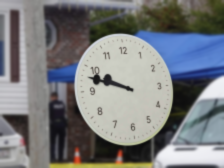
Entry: h=9 m=48
